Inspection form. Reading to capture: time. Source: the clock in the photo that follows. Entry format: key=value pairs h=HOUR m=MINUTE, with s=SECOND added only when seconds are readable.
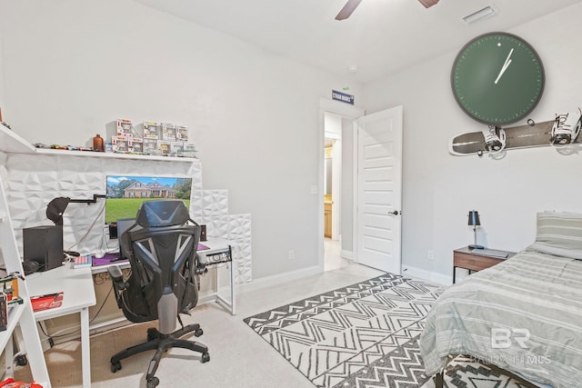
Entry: h=1 m=4
